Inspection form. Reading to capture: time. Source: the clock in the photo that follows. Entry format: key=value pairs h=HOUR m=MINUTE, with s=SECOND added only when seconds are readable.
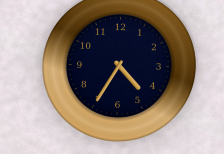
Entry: h=4 m=35
